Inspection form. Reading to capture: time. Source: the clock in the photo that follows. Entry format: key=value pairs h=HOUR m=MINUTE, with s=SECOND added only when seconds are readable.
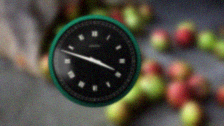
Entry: h=3 m=48
